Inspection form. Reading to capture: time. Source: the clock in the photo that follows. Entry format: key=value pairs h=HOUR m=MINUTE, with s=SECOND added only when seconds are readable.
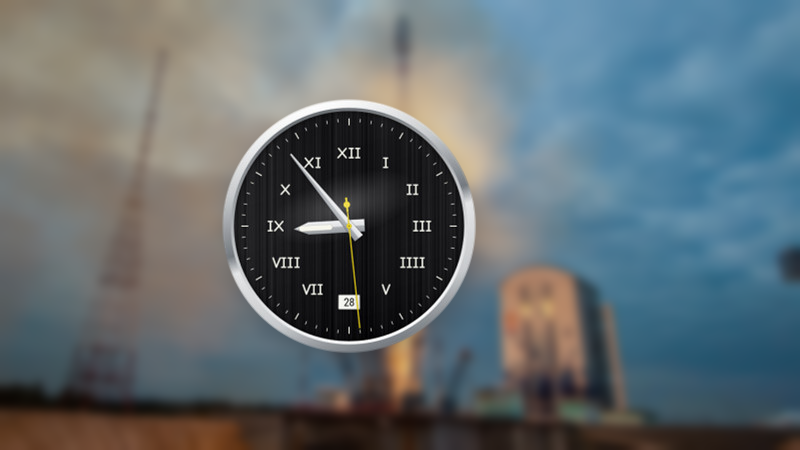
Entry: h=8 m=53 s=29
